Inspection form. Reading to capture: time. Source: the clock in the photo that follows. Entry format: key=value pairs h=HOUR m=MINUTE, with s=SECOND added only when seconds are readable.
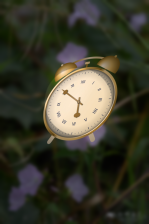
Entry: h=5 m=51
